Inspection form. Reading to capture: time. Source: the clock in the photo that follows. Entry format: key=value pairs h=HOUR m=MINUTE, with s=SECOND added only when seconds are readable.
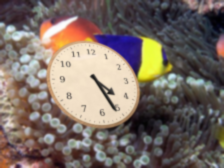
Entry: h=4 m=26
